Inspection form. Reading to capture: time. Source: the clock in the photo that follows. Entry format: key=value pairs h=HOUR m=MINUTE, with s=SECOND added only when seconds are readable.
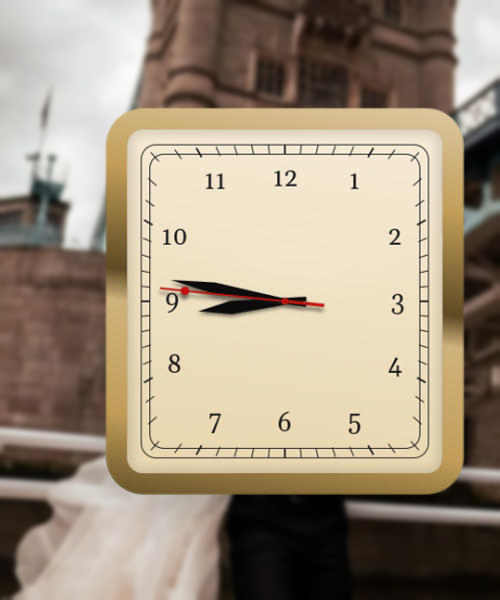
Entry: h=8 m=46 s=46
